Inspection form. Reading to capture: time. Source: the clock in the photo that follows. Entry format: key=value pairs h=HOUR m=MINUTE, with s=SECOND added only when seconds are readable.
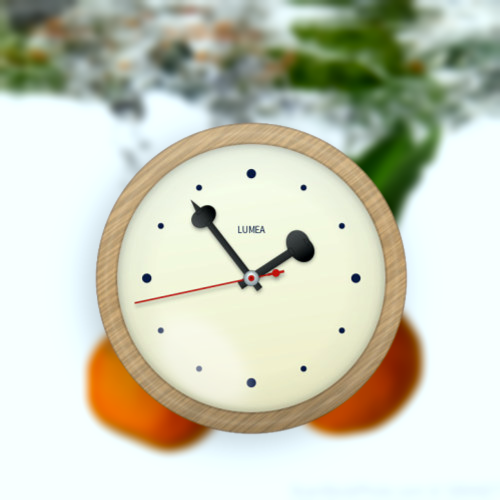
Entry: h=1 m=53 s=43
